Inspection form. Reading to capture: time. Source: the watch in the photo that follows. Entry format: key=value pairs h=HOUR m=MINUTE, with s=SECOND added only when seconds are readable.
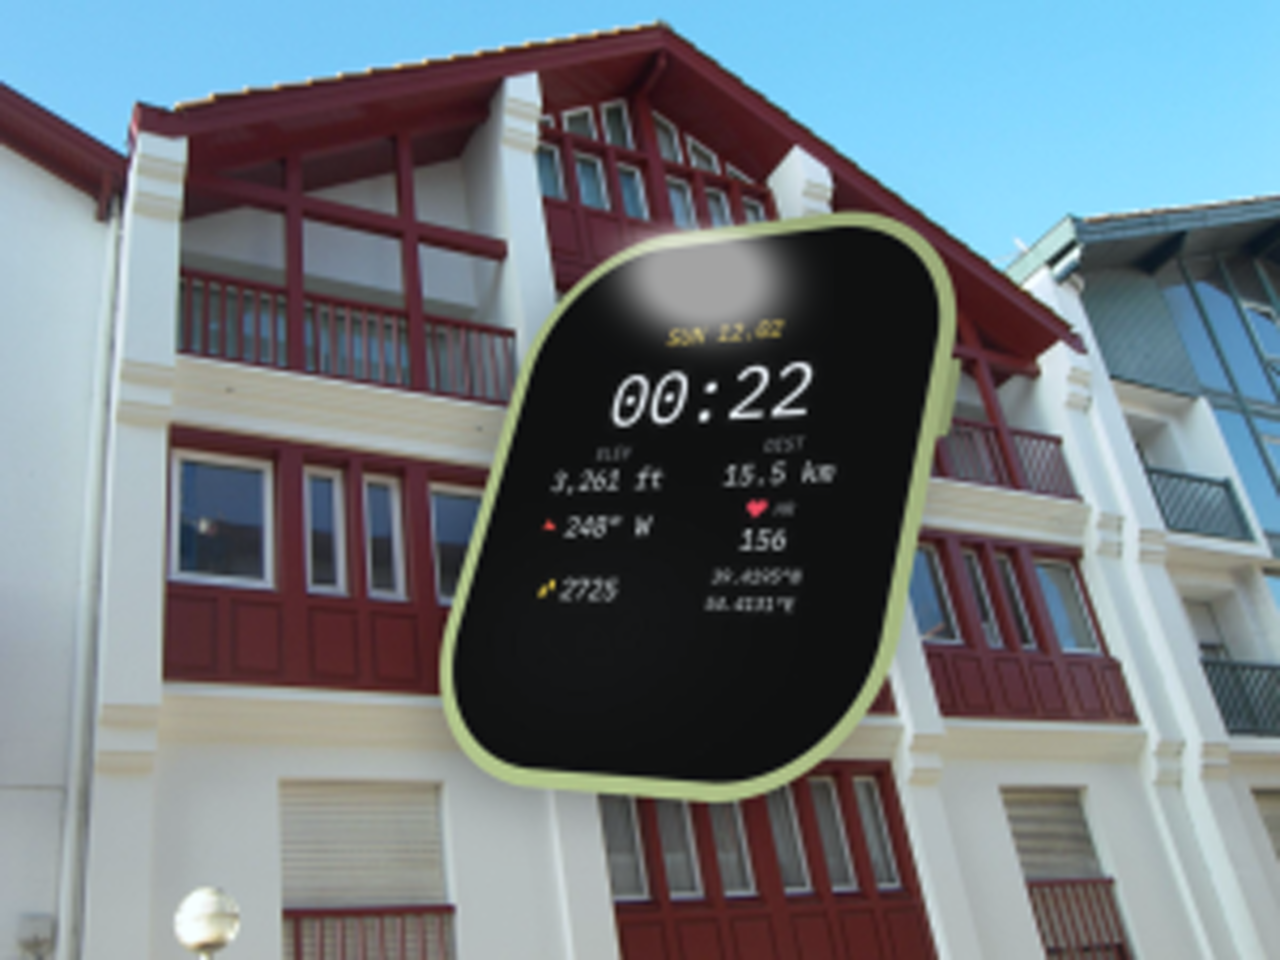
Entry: h=0 m=22
